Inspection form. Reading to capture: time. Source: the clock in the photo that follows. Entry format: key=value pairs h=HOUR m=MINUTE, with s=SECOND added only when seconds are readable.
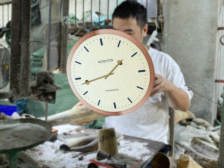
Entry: h=1 m=43
